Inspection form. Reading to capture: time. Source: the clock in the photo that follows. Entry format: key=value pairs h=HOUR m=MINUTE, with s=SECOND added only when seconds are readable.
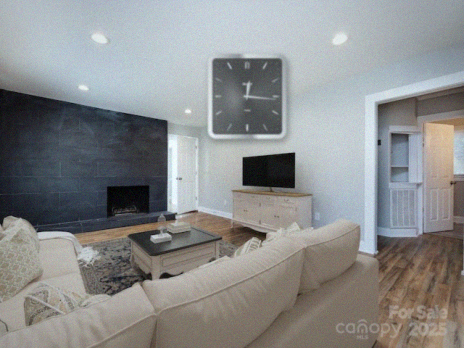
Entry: h=12 m=16
